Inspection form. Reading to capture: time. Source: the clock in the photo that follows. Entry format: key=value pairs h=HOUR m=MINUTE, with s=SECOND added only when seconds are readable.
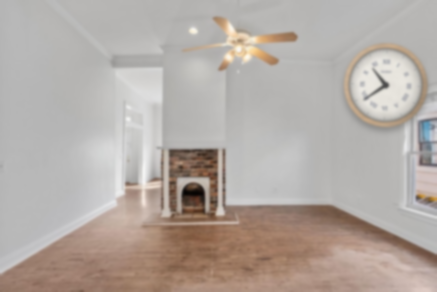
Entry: h=10 m=39
